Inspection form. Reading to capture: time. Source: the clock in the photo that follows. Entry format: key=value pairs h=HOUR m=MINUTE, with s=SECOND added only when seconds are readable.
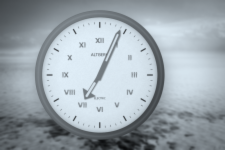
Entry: h=7 m=4
